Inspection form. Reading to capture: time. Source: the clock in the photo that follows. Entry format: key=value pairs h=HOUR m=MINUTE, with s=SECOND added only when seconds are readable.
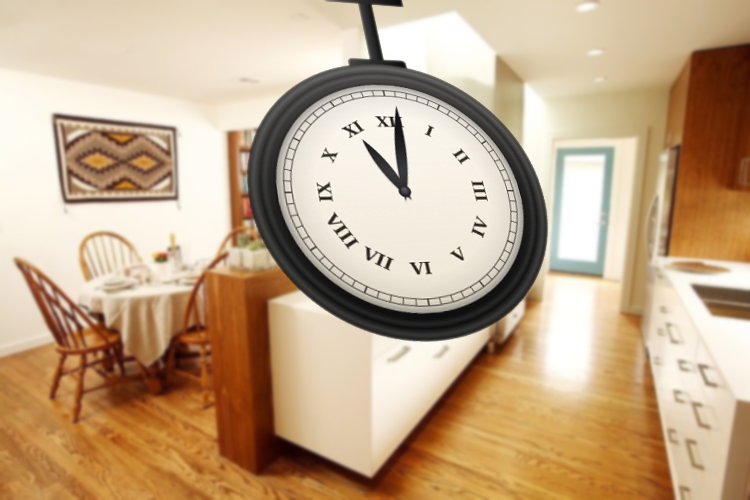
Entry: h=11 m=1
